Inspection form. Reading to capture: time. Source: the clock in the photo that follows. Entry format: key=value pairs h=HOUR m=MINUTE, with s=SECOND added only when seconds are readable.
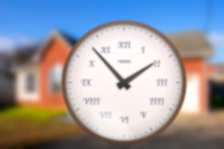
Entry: h=1 m=53
